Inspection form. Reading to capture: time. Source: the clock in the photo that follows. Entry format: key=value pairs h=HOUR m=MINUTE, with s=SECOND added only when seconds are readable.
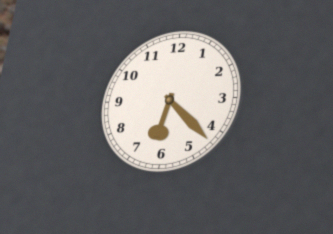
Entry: h=6 m=22
